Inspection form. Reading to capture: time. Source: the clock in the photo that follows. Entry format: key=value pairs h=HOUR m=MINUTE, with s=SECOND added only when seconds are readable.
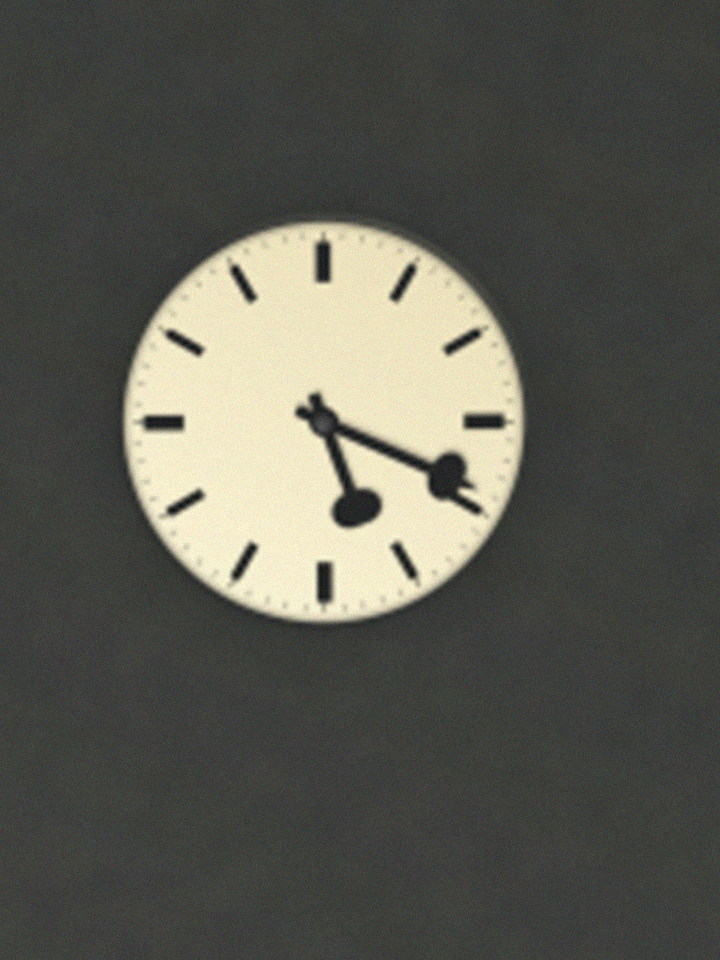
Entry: h=5 m=19
